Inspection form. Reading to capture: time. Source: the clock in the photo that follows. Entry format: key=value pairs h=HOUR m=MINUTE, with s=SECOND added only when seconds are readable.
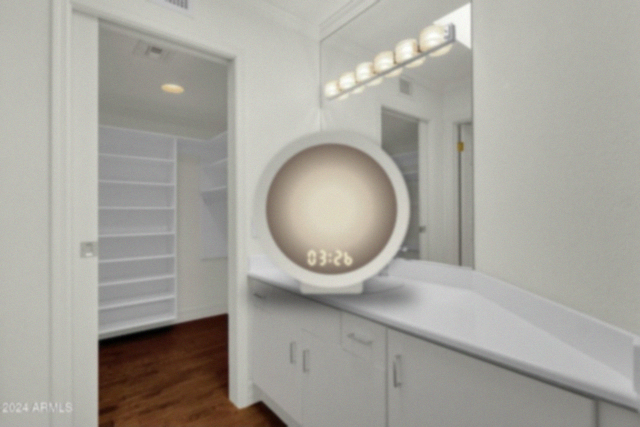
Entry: h=3 m=26
